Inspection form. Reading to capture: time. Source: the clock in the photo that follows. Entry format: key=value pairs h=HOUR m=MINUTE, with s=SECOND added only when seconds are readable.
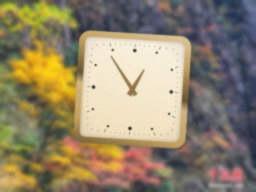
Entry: h=12 m=54
